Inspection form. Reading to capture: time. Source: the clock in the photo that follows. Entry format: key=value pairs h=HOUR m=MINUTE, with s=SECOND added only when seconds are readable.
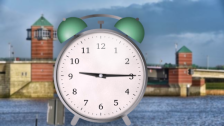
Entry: h=9 m=15
